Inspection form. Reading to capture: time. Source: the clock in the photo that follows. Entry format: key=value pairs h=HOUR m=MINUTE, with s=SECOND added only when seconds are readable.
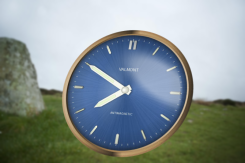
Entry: h=7 m=50
